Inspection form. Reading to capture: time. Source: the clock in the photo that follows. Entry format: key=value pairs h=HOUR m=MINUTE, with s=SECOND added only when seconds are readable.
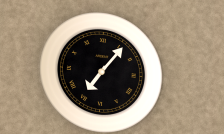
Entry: h=7 m=6
